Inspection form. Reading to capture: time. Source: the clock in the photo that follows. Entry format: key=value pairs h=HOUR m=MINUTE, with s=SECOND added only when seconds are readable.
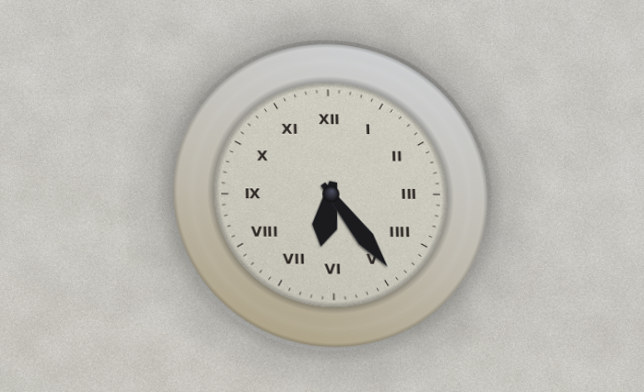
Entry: h=6 m=24
